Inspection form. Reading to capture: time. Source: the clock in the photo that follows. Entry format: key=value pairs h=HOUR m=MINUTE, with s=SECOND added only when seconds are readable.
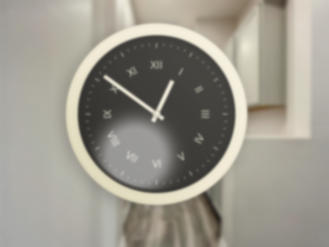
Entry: h=12 m=51
